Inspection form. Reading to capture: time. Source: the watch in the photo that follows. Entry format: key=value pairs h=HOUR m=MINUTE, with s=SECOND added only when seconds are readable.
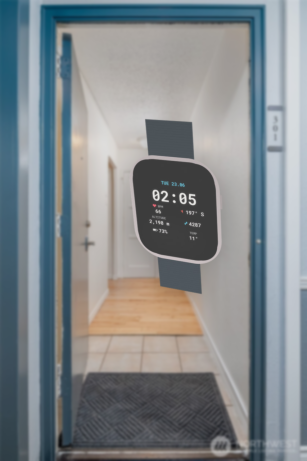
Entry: h=2 m=5
